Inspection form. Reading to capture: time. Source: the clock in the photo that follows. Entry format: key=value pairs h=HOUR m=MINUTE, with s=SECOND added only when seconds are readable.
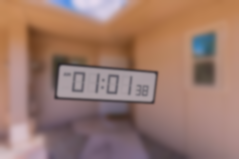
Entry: h=1 m=1
